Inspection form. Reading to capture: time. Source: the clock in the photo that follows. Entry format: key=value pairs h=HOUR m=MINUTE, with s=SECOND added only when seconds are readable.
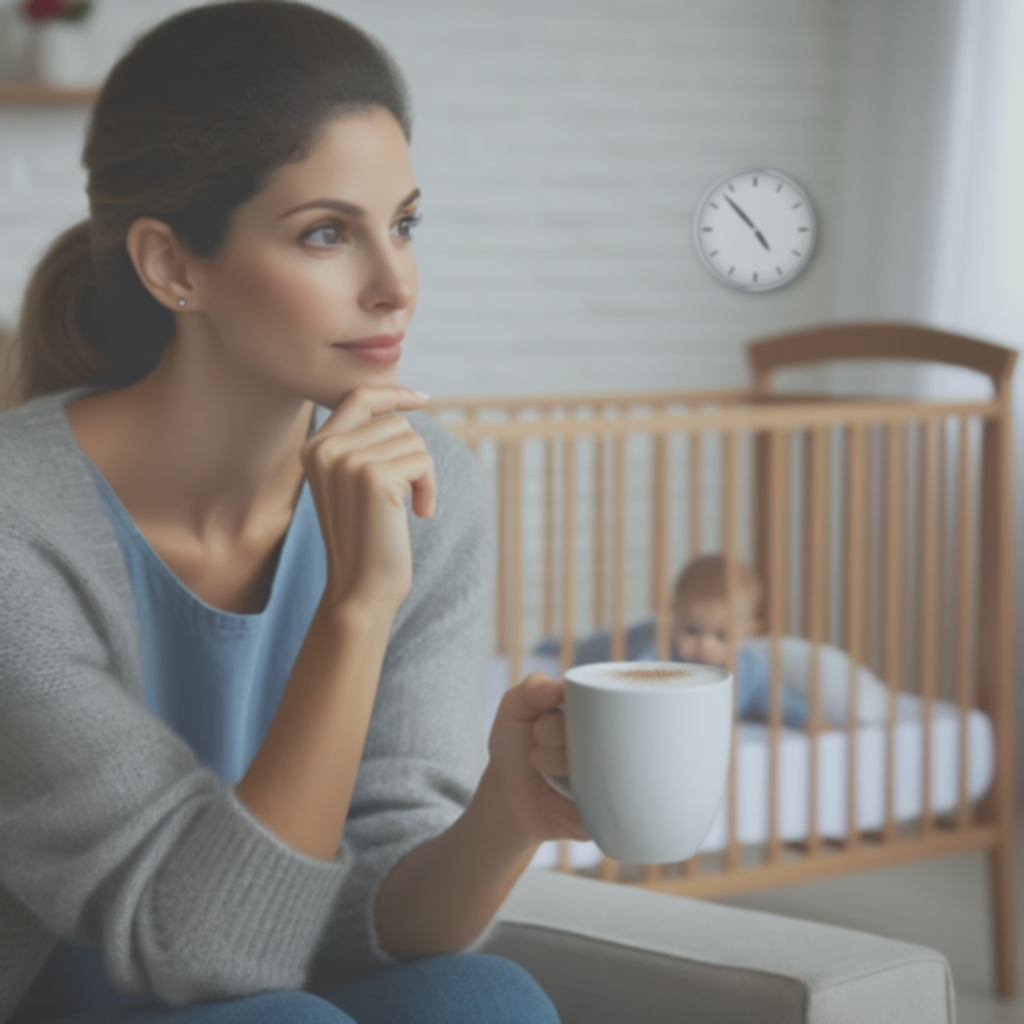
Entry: h=4 m=53
